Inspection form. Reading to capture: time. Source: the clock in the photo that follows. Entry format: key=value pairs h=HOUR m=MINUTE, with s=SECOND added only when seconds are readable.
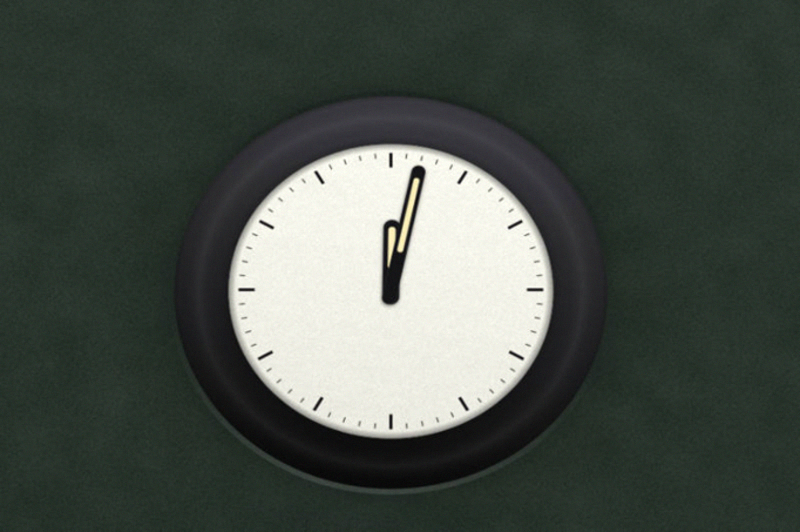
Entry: h=12 m=2
